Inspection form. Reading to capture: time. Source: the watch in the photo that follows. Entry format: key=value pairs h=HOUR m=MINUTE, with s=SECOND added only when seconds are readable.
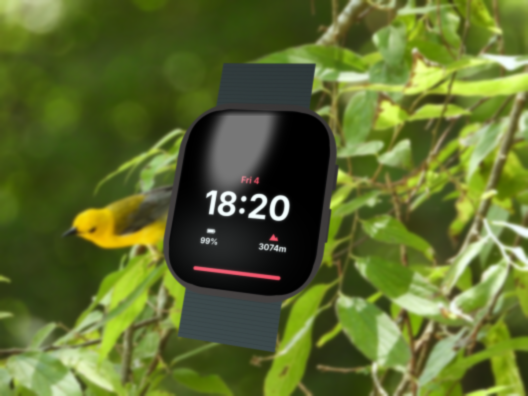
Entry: h=18 m=20
